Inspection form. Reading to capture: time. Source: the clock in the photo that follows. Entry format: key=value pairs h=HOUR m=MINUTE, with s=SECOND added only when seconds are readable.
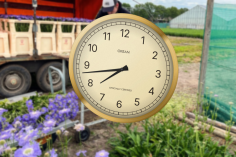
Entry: h=7 m=43
